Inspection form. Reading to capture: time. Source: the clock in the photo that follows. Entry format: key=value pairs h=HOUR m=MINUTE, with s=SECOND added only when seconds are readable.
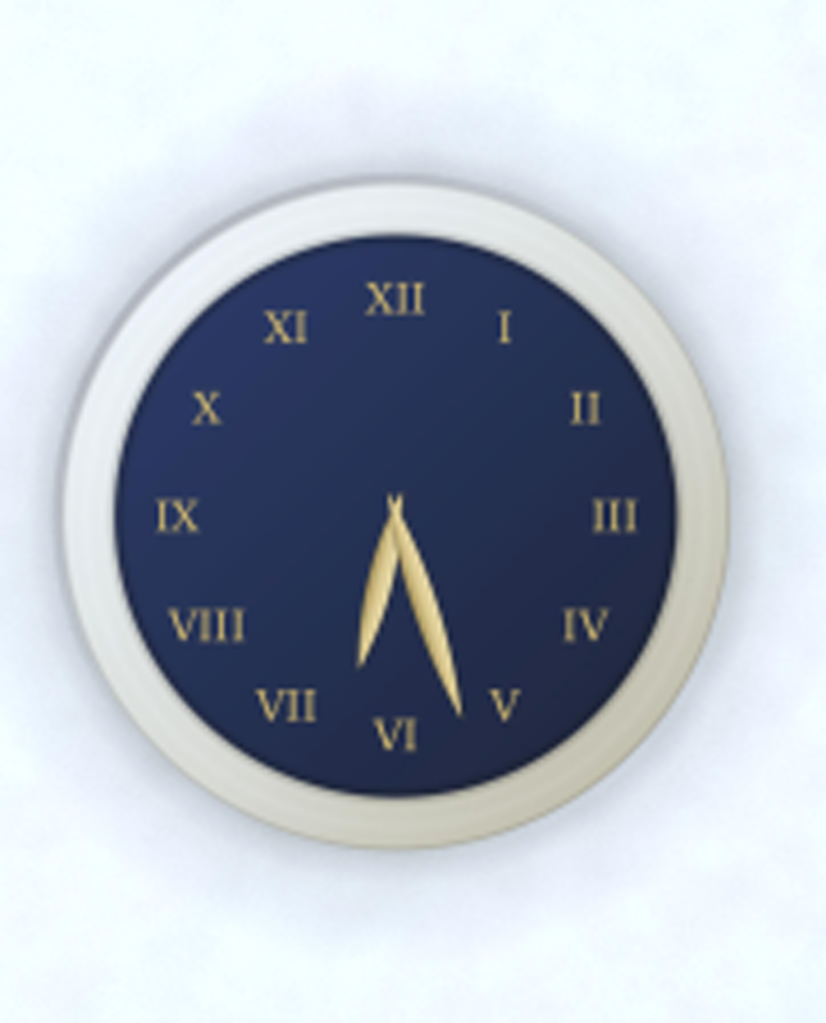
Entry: h=6 m=27
